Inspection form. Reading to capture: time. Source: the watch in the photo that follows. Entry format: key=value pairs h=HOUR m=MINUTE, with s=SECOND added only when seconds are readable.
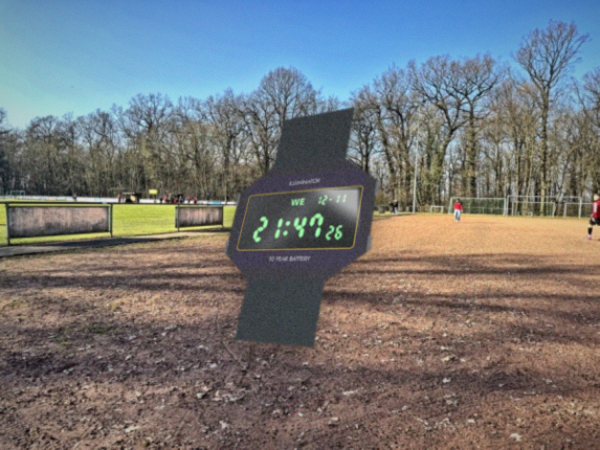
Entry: h=21 m=47 s=26
